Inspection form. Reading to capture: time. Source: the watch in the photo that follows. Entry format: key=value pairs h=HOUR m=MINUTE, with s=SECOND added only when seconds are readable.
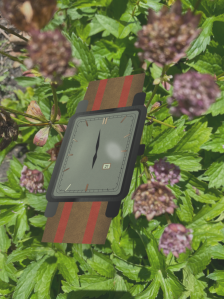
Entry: h=5 m=59
